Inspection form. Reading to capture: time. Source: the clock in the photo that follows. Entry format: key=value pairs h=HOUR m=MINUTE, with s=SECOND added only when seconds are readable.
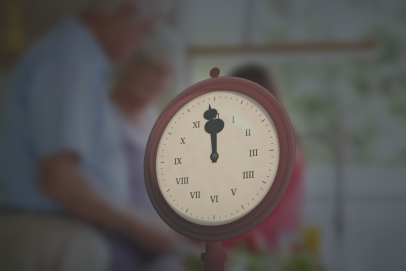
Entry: h=11 m=59
